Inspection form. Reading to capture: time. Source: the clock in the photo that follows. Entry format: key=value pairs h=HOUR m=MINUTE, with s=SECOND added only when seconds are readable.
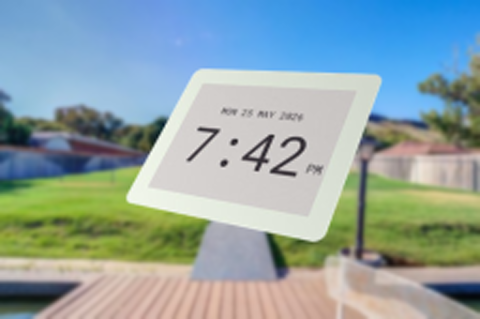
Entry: h=7 m=42
